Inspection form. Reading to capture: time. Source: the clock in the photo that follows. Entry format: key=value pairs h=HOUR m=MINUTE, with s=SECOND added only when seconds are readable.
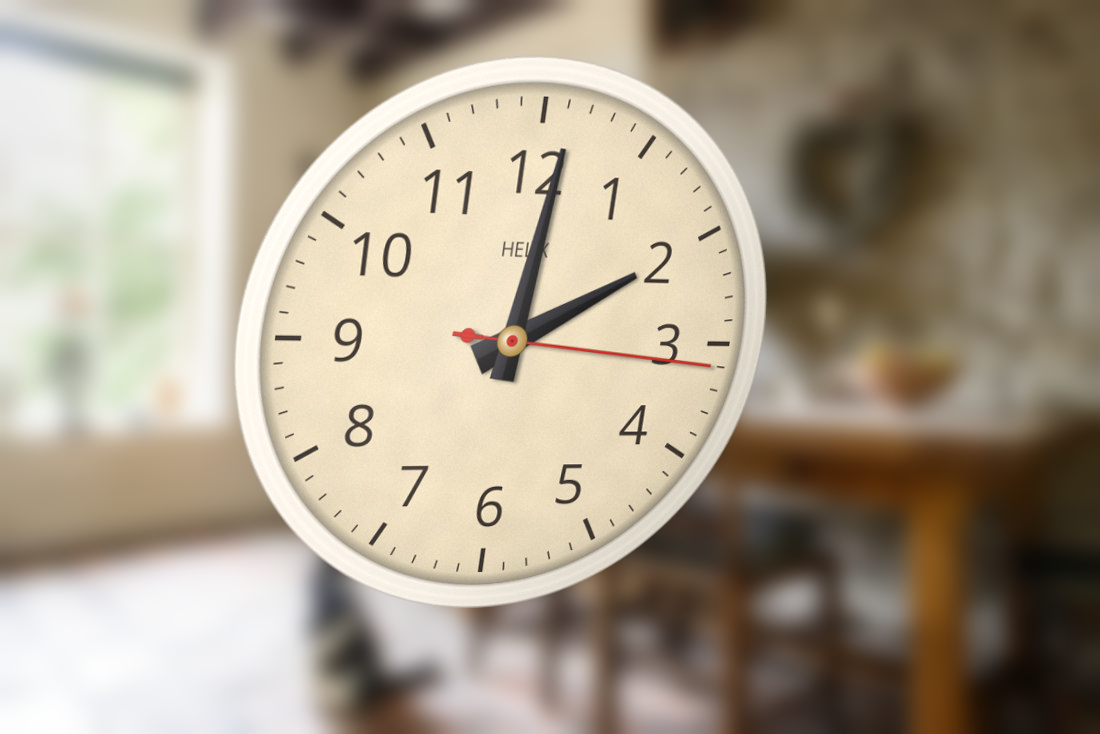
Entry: h=2 m=1 s=16
